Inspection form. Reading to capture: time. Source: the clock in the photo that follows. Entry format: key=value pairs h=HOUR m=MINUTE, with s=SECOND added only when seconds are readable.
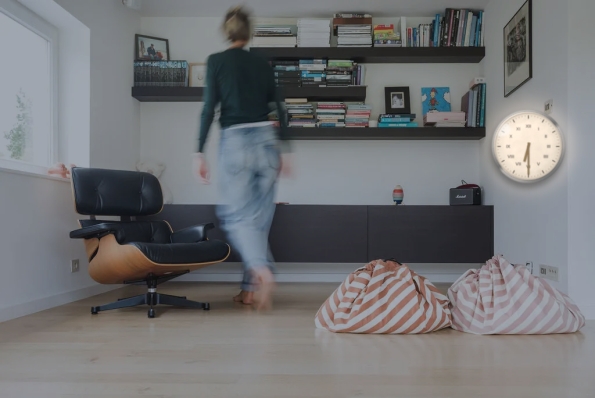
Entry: h=6 m=30
